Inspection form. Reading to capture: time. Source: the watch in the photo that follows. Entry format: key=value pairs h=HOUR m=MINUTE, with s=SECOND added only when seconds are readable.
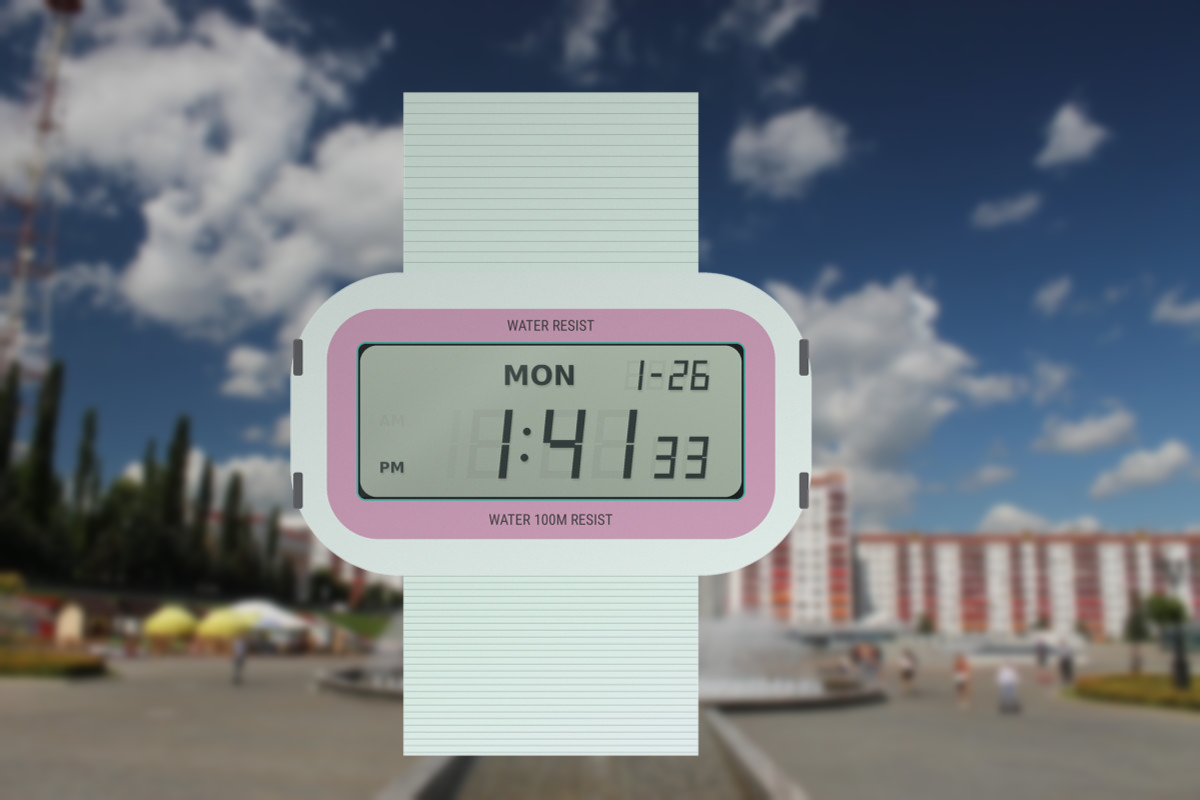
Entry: h=1 m=41 s=33
